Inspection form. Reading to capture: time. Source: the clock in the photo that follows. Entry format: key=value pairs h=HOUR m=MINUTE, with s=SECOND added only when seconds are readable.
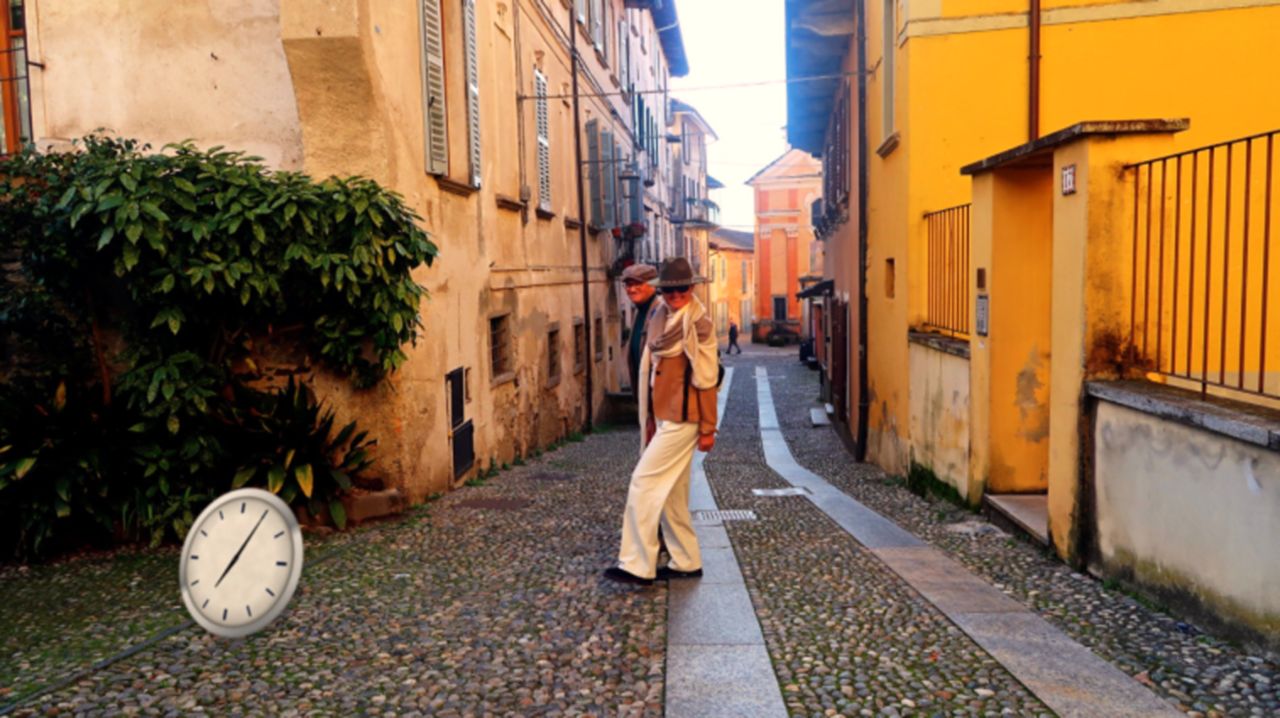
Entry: h=7 m=5
